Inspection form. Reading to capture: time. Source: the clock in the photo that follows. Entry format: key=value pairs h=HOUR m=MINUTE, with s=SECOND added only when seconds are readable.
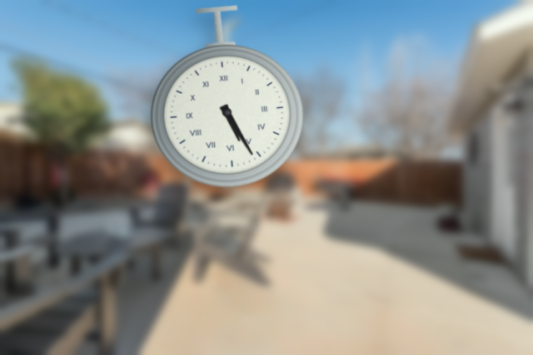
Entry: h=5 m=26
